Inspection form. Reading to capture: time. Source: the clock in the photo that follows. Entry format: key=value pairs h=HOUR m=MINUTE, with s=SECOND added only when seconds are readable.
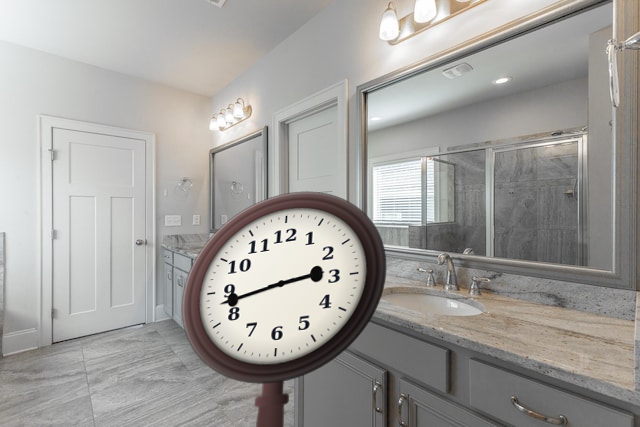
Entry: h=2 m=43
